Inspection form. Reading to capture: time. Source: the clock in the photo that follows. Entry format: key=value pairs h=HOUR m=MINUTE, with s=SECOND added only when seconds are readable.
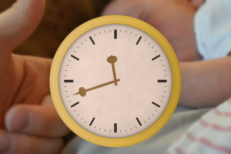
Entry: h=11 m=42
